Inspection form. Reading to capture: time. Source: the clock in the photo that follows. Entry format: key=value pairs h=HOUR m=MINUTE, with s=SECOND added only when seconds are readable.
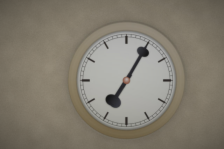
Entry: h=7 m=5
